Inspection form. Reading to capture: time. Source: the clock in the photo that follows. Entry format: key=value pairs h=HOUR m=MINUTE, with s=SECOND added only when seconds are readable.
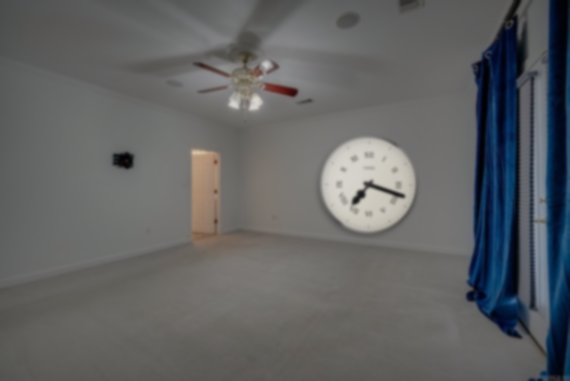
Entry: h=7 m=18
